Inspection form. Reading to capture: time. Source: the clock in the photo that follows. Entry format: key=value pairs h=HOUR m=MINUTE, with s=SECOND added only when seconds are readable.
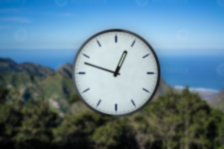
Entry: h=12 m=48
